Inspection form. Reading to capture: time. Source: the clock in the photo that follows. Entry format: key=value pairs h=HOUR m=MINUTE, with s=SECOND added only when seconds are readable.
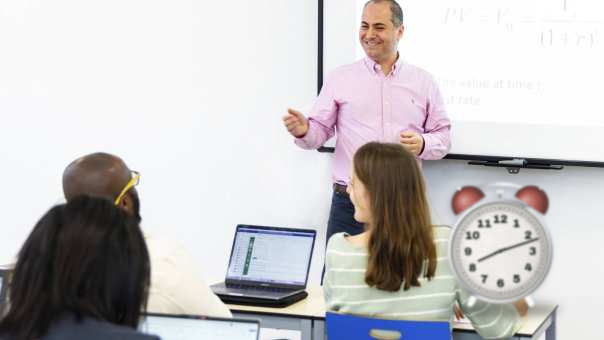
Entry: h=8 m=12
